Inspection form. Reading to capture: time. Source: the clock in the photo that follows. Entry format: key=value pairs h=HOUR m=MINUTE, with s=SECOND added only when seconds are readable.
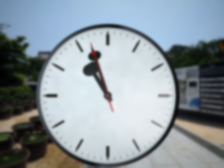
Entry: h=10 m=56 s=57
